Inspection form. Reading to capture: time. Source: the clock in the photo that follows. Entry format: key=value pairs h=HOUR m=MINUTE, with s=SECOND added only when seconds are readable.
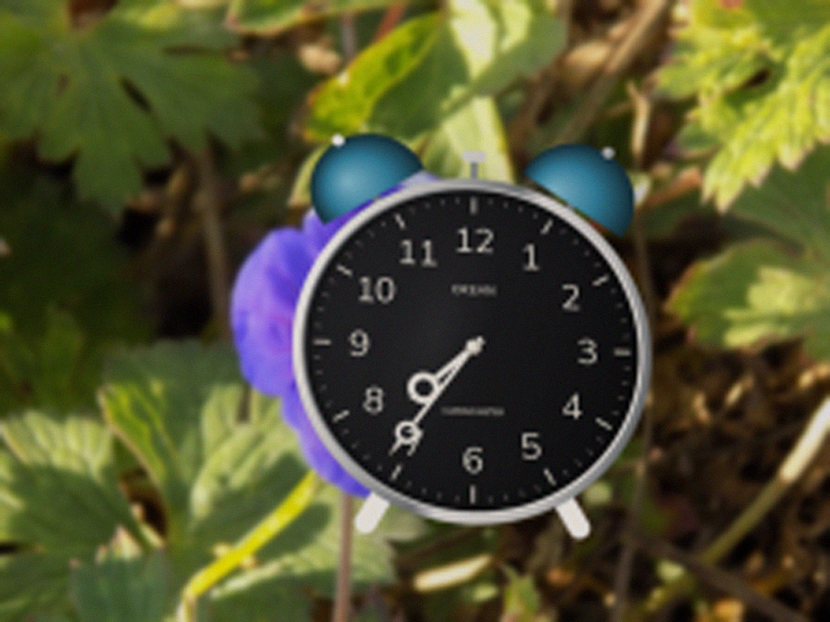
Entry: h=7 m=36
